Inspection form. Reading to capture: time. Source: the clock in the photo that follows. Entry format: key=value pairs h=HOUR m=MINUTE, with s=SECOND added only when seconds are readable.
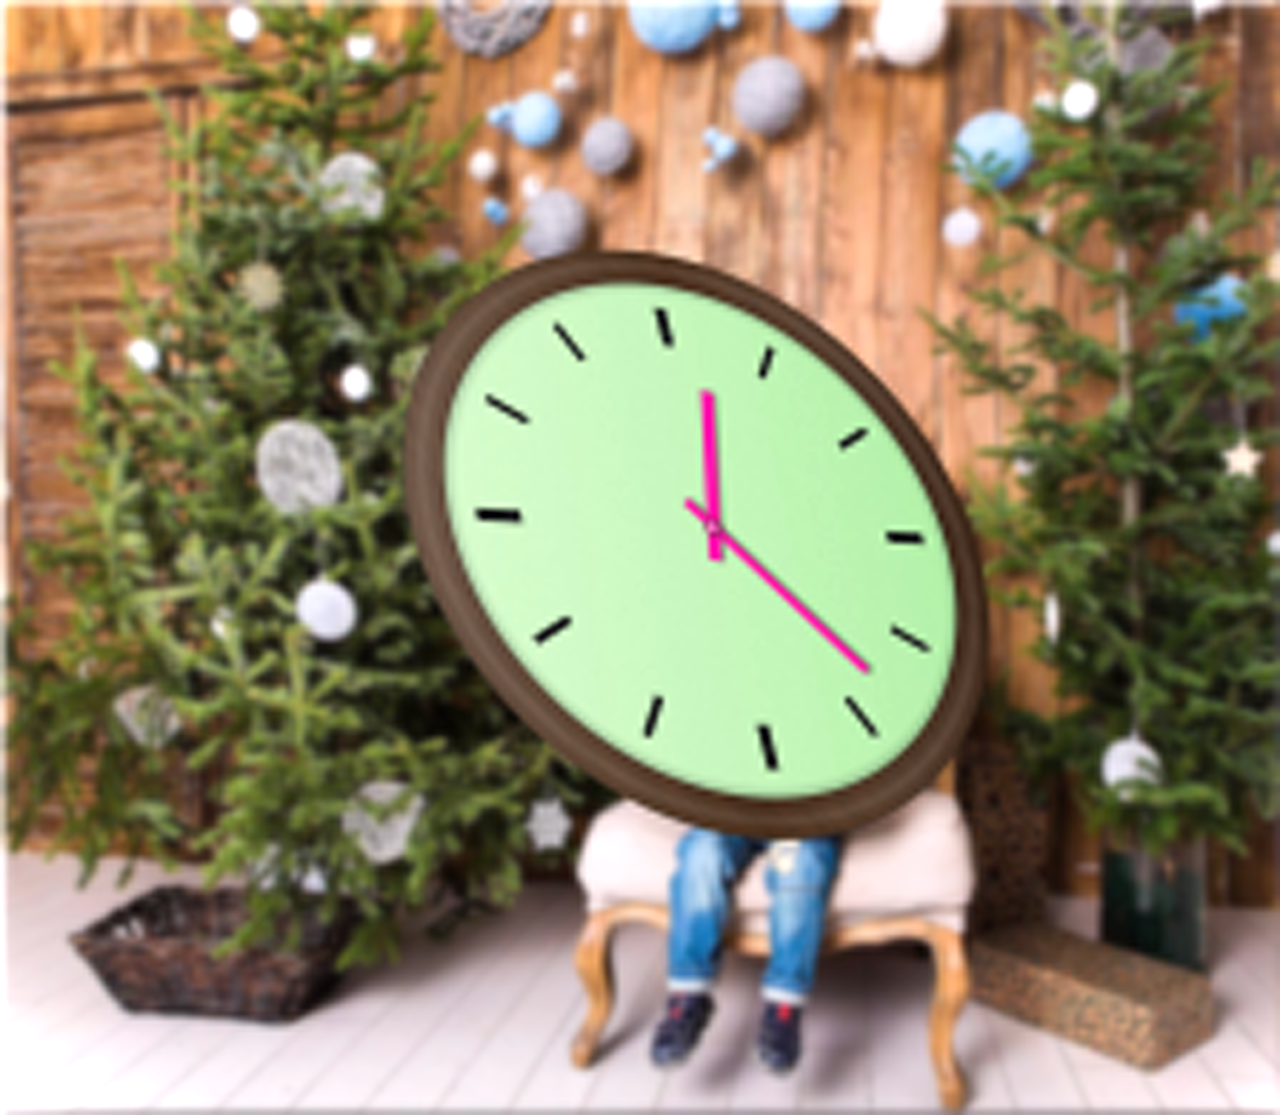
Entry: h=12 m=23
